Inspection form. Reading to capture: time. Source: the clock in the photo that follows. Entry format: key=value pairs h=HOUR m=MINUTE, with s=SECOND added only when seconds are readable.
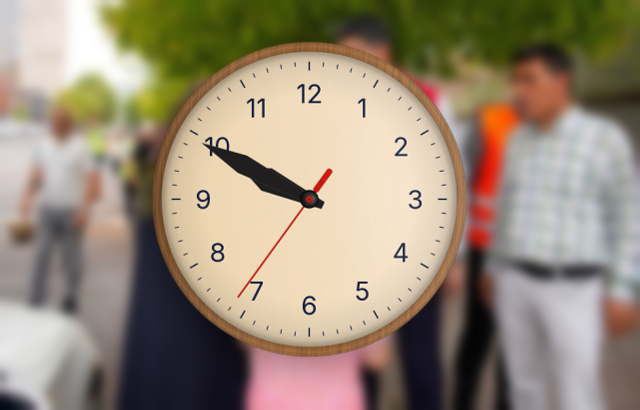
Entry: h=9 m=49 s=36
